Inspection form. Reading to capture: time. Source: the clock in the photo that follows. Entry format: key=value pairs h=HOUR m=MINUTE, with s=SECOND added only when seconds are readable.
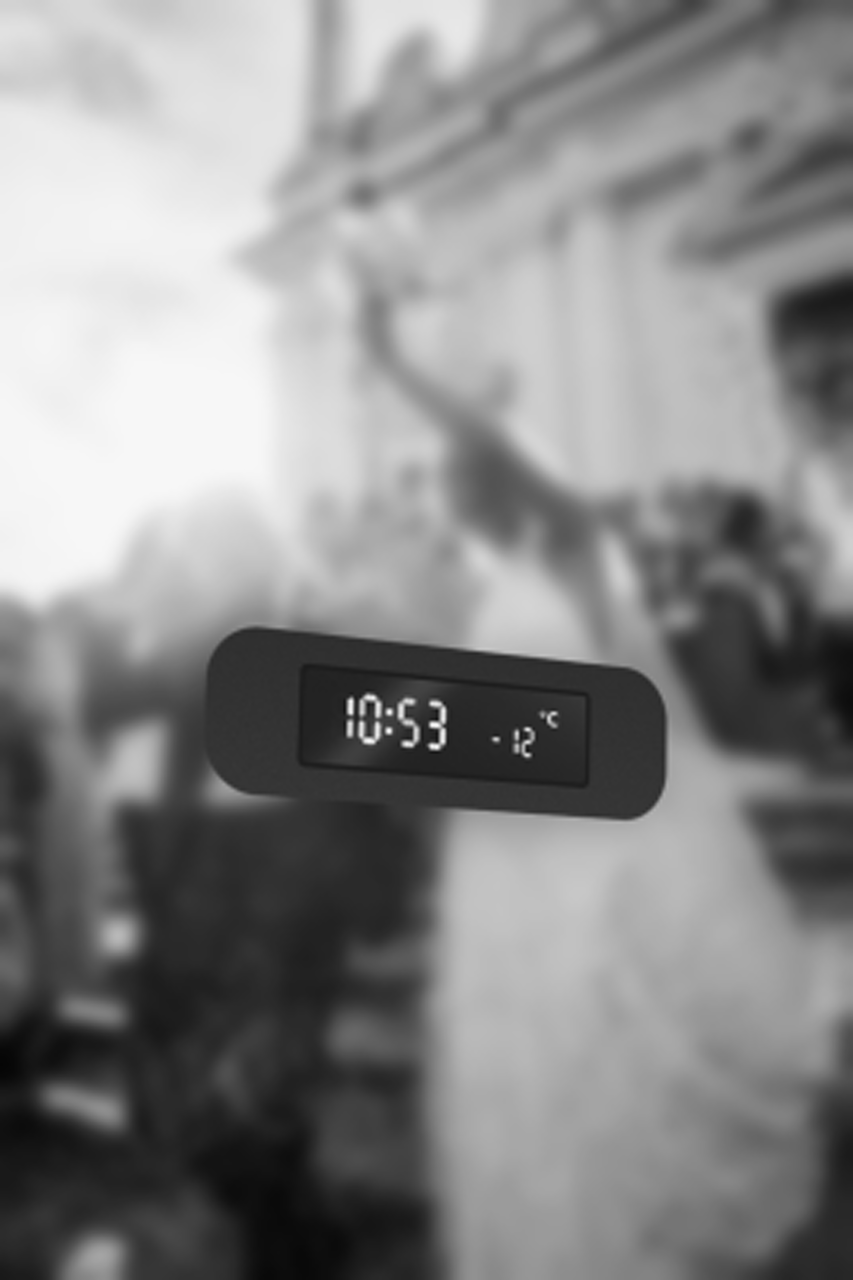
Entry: h=10 m=53
